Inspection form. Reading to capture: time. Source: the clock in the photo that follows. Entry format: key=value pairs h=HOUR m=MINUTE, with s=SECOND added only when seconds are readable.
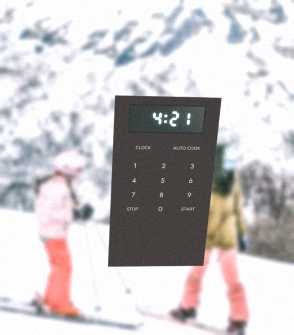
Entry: h=4 m=21
